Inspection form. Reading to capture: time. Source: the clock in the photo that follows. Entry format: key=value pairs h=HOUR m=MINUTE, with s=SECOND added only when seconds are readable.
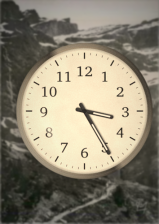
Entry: h=3 m=25
